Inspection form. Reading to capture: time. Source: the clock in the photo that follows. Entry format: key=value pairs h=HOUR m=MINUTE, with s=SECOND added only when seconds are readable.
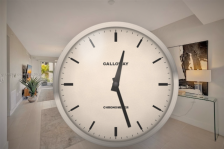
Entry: h=12 m=27
